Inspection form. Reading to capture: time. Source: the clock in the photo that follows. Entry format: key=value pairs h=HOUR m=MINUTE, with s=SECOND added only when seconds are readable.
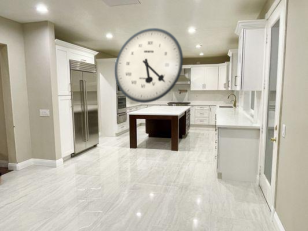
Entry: h=5 m=21
